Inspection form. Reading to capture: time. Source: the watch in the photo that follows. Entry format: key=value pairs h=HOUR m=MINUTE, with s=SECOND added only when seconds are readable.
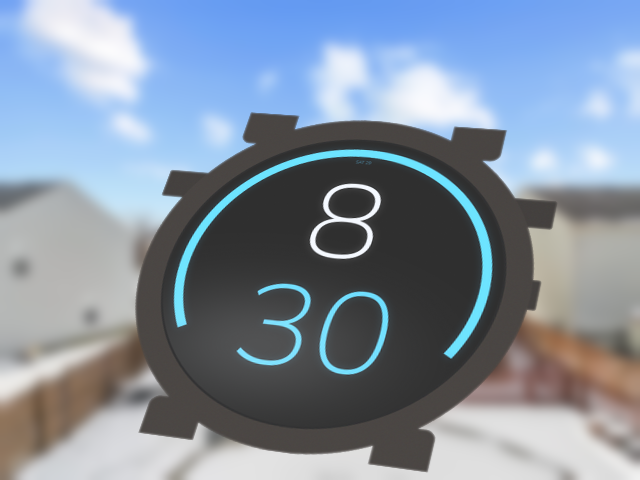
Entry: h=8 m=30
